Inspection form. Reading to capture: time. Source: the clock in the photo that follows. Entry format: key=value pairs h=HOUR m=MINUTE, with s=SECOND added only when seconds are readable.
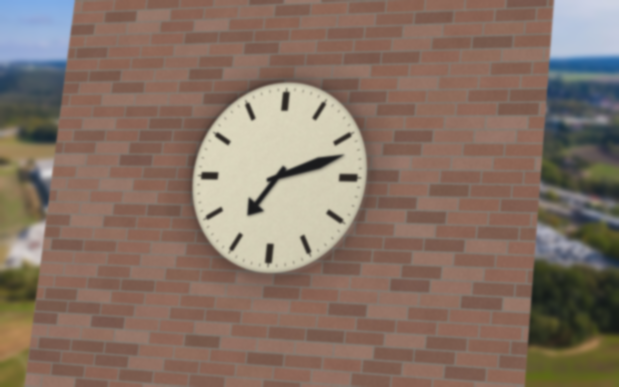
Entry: h=7 m=12
